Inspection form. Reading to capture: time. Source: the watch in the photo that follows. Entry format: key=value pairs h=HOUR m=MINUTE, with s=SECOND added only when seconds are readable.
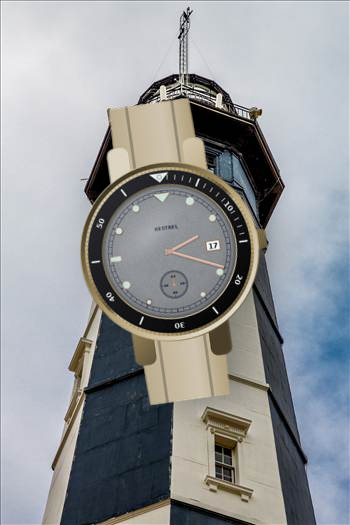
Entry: h=2 m=19
